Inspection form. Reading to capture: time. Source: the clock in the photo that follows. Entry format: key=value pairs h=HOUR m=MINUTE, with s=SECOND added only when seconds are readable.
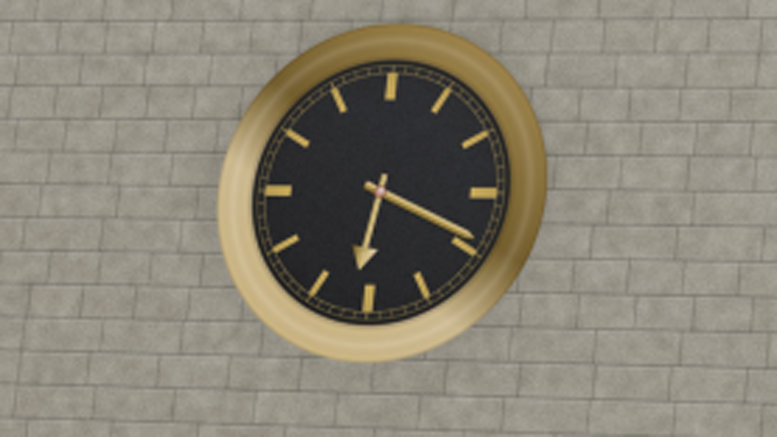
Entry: h=6 m=19
